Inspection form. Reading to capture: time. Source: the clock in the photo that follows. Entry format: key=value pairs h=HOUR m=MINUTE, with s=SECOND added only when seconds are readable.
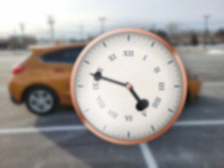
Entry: h=4 m=48
